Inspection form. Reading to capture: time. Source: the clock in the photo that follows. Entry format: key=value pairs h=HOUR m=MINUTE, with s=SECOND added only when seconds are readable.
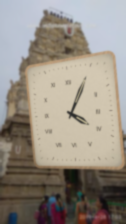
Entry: h=4 m=5
